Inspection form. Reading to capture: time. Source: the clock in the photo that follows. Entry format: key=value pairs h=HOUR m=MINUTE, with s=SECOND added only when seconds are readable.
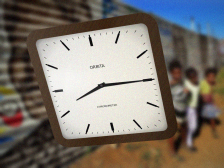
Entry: h=8 m=15
